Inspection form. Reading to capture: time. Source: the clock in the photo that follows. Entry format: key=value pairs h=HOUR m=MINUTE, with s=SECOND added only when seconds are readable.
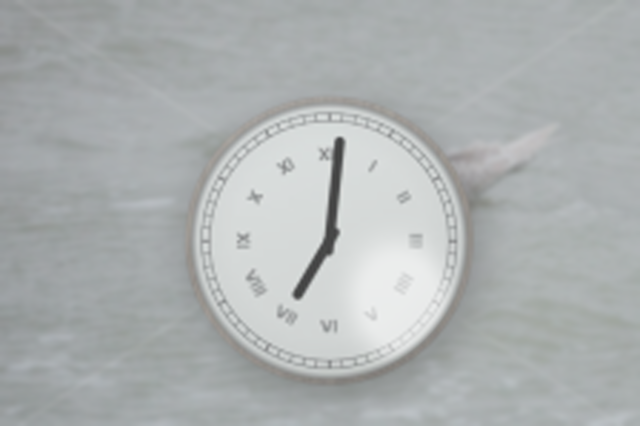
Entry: h=7 m=1
